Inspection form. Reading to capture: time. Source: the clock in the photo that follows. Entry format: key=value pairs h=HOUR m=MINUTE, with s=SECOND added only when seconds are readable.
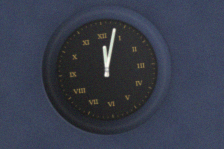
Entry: h=12 m=3
